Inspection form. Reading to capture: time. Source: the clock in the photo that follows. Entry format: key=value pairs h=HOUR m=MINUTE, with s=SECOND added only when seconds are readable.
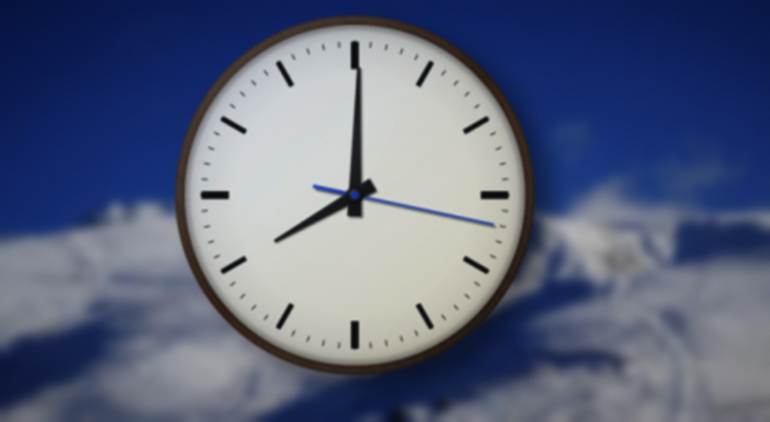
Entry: h=8 m=0 s=17
